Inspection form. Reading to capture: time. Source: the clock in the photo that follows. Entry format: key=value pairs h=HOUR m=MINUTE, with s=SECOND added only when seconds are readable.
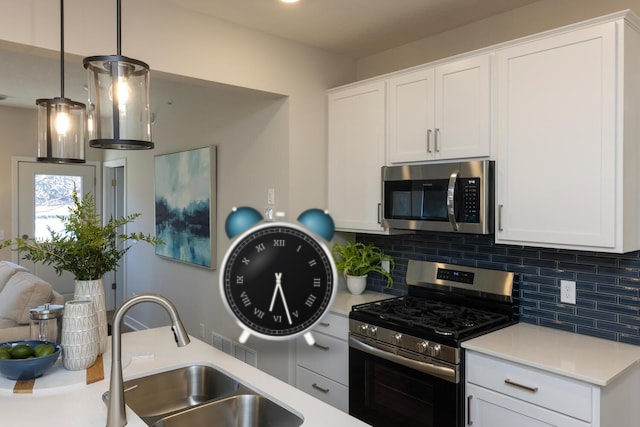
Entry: h=6 m=27
